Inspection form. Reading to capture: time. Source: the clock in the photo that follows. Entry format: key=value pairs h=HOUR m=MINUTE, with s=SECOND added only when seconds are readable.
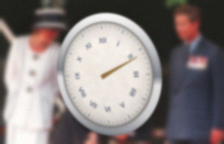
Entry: h=2 m=11
